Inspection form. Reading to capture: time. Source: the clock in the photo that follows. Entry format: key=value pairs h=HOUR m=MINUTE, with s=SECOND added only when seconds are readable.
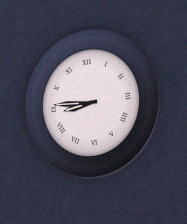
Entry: h=8 m=46
